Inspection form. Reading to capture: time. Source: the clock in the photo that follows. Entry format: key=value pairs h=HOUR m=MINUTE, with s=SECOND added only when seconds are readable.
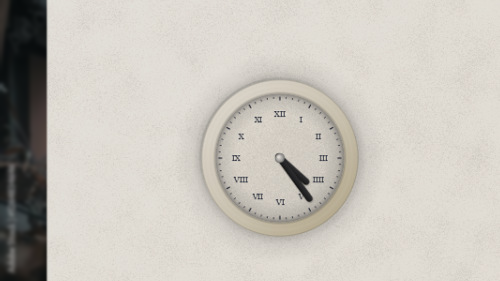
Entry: h=4 m=24
